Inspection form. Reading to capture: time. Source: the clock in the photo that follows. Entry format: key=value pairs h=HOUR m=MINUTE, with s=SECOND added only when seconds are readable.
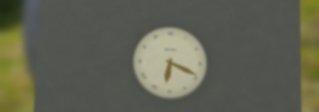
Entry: h=6 m=19
